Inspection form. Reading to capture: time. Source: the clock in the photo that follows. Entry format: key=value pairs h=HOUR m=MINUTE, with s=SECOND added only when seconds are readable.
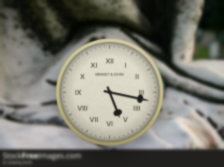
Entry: h=5 m=17
